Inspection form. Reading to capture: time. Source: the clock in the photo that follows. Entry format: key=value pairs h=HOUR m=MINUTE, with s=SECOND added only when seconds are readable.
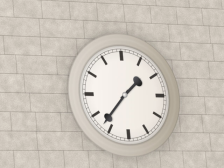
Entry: h=1 m=37
